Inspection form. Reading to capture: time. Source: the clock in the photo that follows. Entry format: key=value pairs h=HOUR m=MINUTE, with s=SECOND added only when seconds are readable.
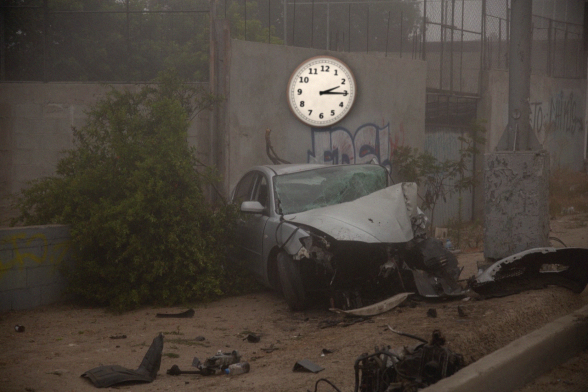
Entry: h=2 m=15
